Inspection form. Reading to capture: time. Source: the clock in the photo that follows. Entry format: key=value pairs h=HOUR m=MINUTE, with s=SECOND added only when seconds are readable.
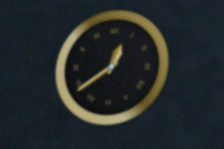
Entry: h=12 m=39
